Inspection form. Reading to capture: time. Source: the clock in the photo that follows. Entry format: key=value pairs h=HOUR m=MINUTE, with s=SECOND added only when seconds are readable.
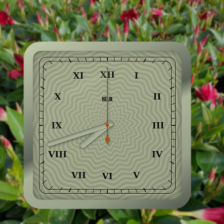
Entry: h=7 m=42 s=0
